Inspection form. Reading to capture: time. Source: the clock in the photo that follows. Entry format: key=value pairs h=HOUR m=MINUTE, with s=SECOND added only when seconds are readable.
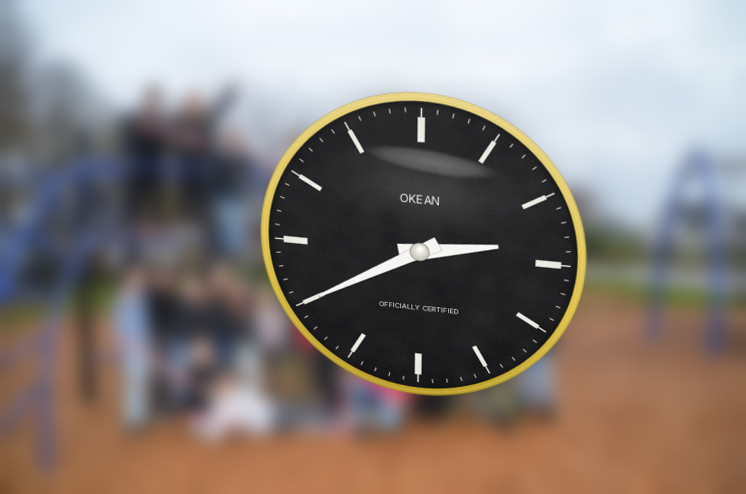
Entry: h=2 m=40
